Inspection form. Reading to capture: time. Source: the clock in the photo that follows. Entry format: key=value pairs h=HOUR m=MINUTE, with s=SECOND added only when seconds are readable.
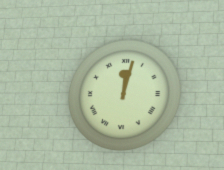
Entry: h=12 m=2
